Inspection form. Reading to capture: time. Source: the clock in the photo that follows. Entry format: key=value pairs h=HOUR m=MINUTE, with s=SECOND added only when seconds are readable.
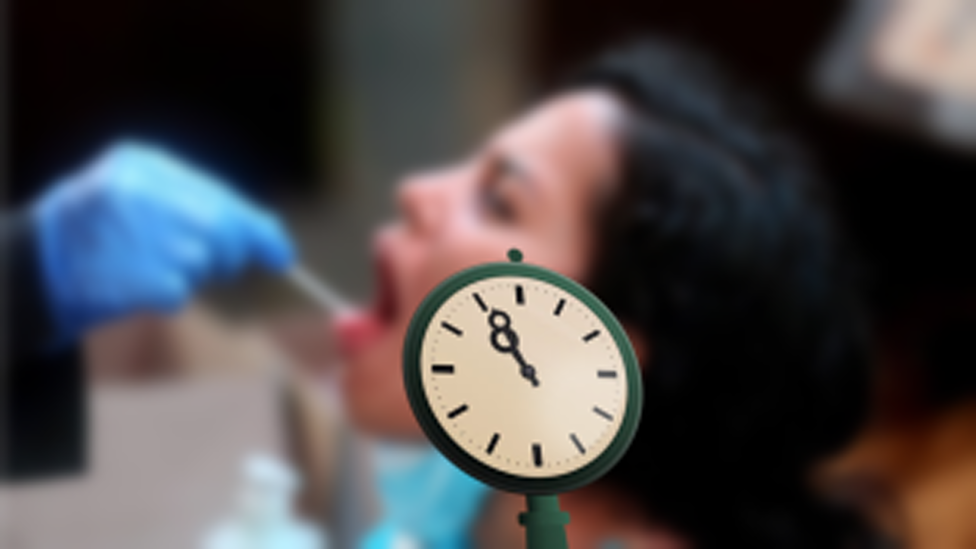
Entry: h=10 m=56
